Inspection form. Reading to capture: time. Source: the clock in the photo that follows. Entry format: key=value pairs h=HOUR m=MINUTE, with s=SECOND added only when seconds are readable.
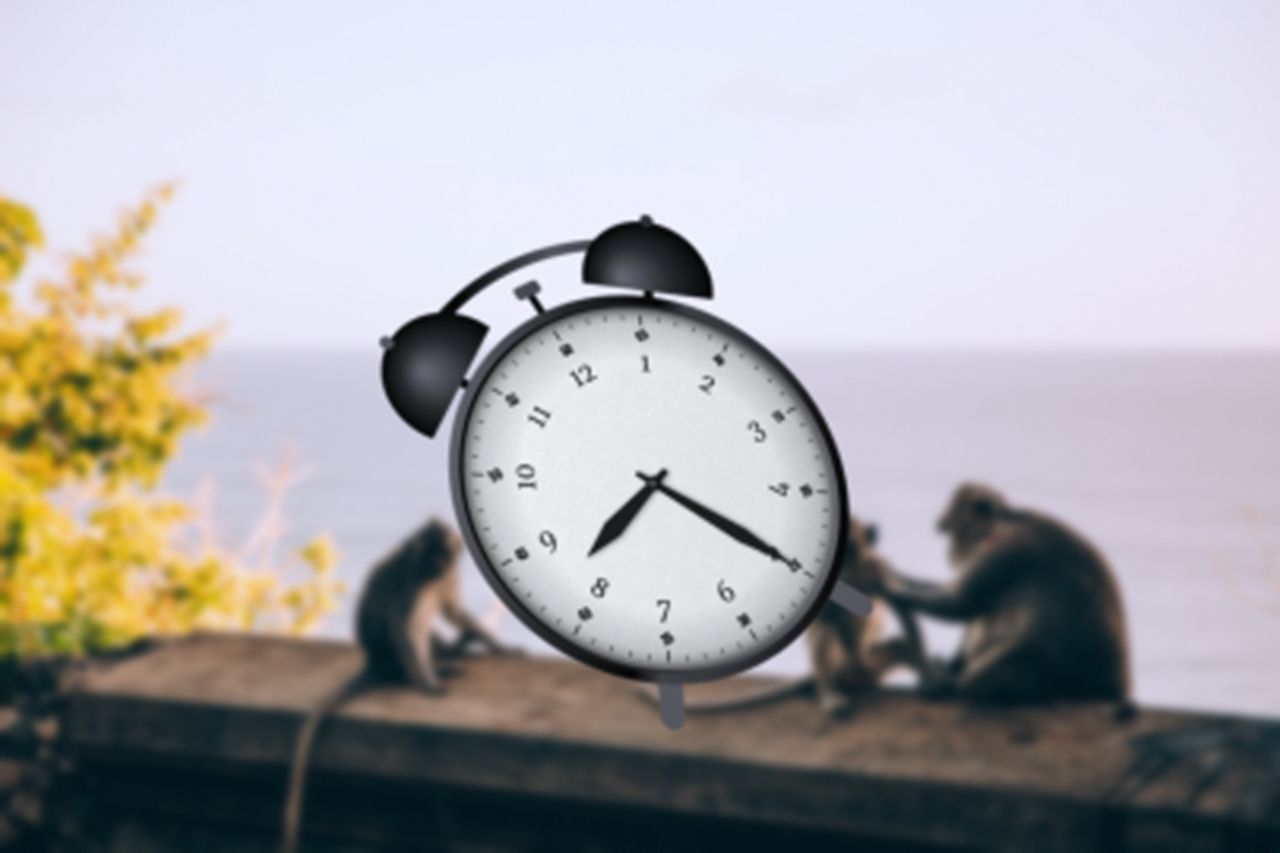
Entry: h=8 m=25
